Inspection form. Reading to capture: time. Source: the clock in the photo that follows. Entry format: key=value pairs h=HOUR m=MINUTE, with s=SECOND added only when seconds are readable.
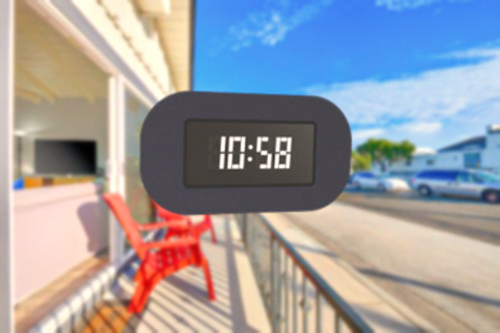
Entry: h=10 m=58
